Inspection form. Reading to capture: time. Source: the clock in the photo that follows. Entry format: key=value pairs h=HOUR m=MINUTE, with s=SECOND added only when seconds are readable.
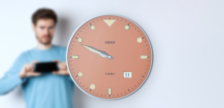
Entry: h=9 m=49
